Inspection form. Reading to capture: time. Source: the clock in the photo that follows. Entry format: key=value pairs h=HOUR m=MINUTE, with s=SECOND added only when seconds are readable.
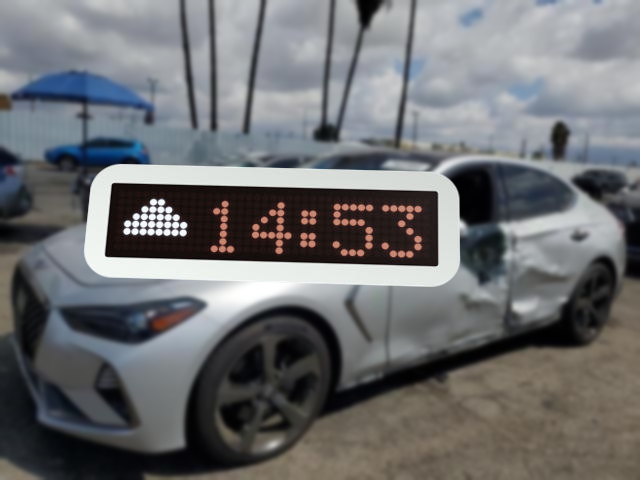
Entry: h=14 m=53
